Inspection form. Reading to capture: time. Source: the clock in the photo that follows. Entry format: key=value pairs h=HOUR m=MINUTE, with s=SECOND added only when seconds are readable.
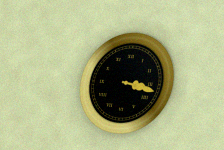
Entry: h=3 m=17
